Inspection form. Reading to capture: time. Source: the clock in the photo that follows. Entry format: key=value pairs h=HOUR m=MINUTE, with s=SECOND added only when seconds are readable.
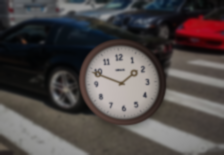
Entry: h=1 m=49
